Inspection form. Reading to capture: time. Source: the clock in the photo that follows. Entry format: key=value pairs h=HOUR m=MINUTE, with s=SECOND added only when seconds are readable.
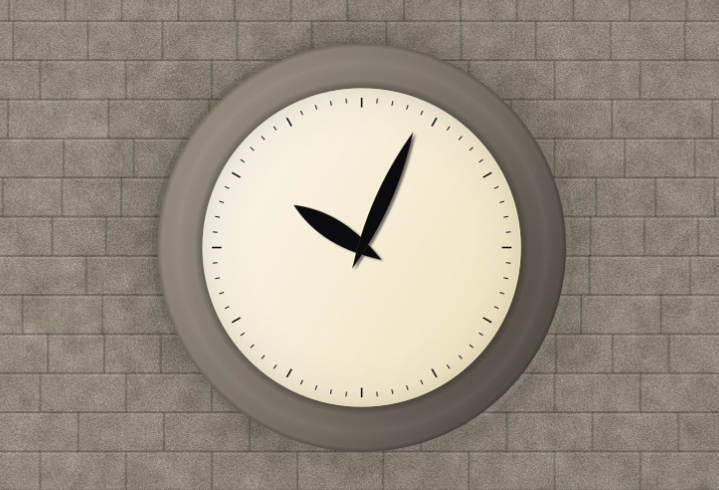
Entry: h=10 m=4
